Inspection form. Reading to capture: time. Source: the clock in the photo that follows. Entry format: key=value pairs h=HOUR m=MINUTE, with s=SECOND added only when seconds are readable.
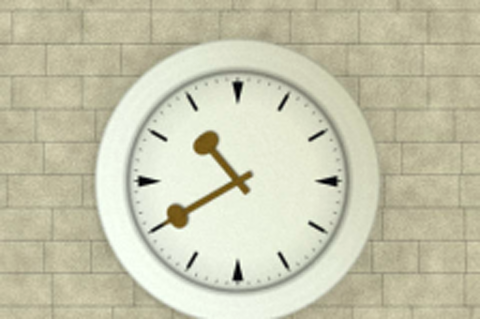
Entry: h=10 m=40
